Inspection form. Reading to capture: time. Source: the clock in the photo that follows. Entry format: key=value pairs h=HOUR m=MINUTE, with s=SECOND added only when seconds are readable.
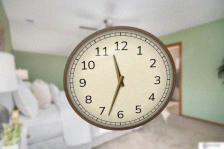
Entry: h=11 m=33
